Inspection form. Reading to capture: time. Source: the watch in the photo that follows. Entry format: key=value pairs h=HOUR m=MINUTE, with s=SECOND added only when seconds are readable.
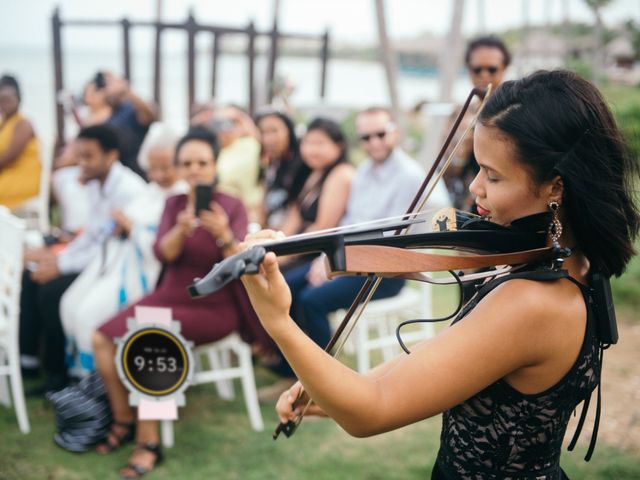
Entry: h=9 m=53
